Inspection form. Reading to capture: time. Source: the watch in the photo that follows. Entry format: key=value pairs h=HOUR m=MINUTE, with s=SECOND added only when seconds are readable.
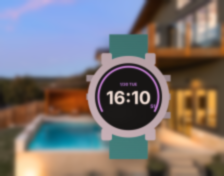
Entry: h=16 m=10
